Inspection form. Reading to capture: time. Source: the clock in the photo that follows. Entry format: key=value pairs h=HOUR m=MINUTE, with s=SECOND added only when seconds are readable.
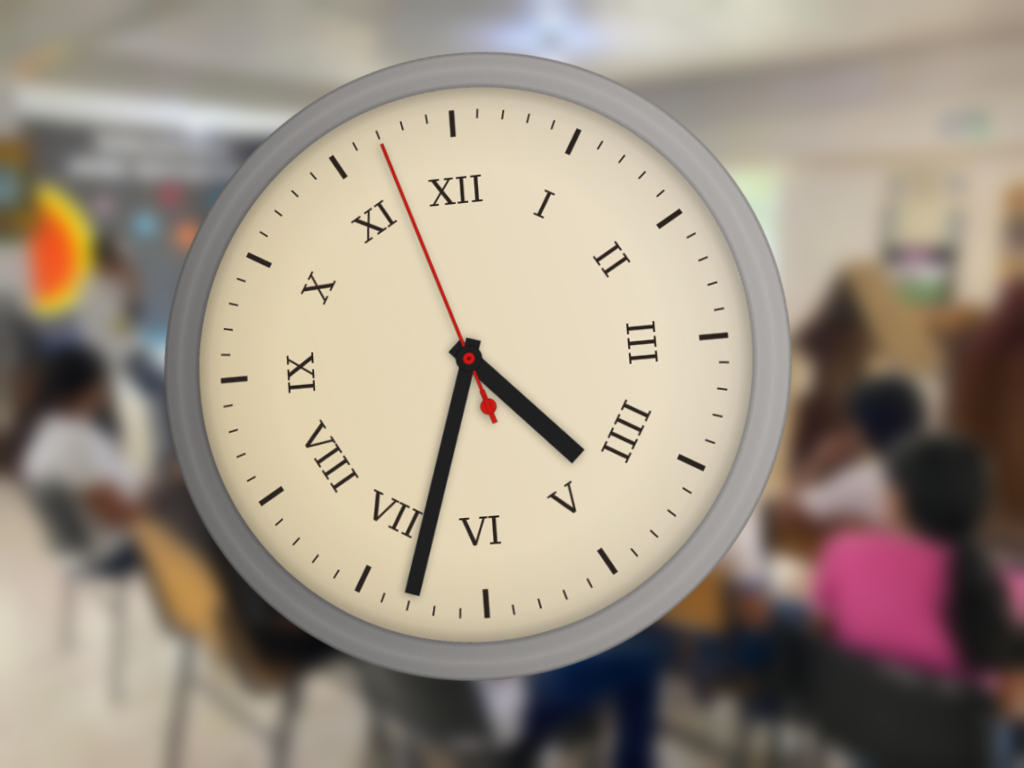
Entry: h=4 m=32 s=57
